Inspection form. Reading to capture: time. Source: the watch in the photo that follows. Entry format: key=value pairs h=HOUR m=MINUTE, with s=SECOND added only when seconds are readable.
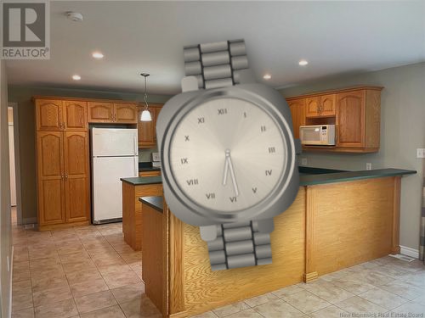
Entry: h=6 m=29
